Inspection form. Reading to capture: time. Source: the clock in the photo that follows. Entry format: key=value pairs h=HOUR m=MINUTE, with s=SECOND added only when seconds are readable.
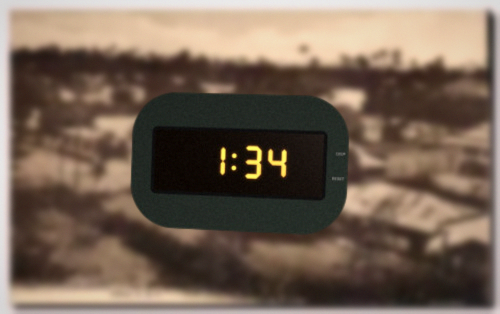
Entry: h=1 m=34
